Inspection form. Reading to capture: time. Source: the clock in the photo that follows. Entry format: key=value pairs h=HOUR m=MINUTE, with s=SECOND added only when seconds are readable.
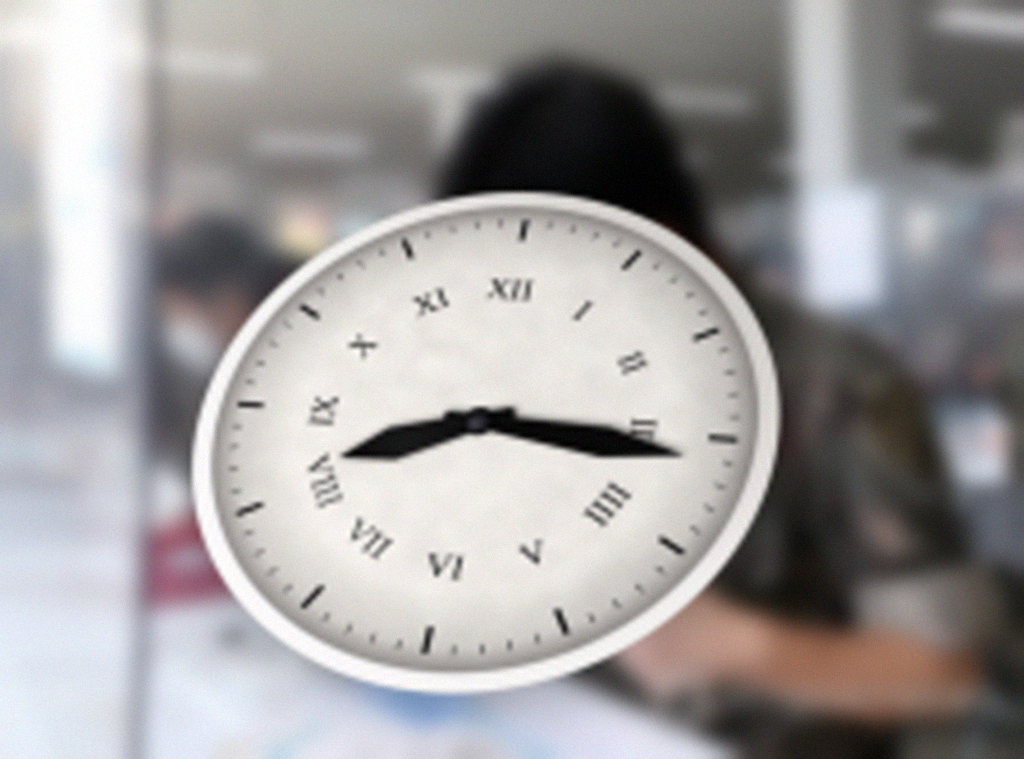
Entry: h=8 m=16
